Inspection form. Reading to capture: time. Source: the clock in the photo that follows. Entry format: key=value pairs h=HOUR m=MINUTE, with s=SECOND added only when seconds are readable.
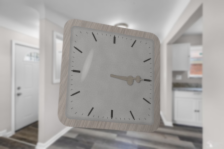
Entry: h=3 m=15
